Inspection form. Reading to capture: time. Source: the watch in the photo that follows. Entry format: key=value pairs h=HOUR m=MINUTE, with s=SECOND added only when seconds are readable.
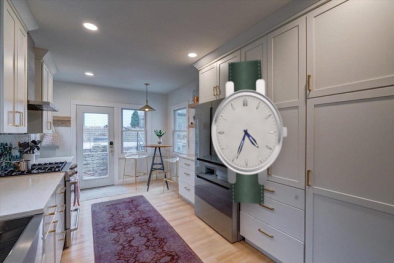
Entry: h=4 m=34
